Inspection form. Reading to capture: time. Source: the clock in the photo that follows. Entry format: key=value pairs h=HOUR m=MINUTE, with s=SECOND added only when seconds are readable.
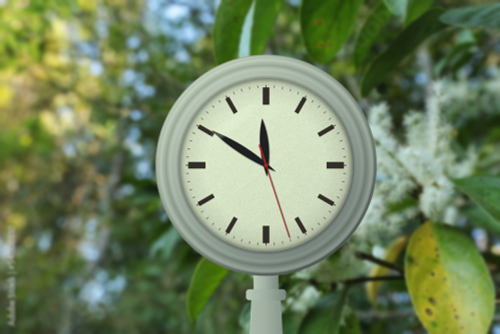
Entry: h=11 m=50 s=27
